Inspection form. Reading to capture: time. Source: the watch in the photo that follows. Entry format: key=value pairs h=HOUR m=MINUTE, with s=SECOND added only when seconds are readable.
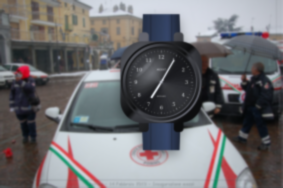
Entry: h=7 m=5
